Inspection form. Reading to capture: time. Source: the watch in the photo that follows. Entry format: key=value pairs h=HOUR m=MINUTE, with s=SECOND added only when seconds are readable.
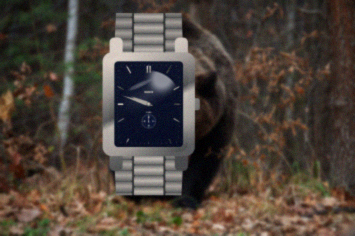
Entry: h=9 m=48
